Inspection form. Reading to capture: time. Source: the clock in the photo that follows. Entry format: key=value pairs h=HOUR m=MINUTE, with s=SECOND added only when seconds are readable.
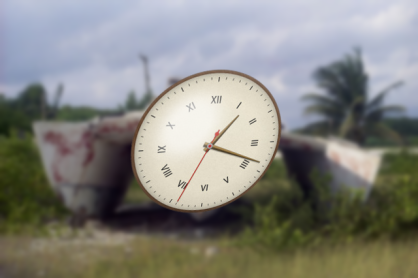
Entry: h=1 m=18 s=34
